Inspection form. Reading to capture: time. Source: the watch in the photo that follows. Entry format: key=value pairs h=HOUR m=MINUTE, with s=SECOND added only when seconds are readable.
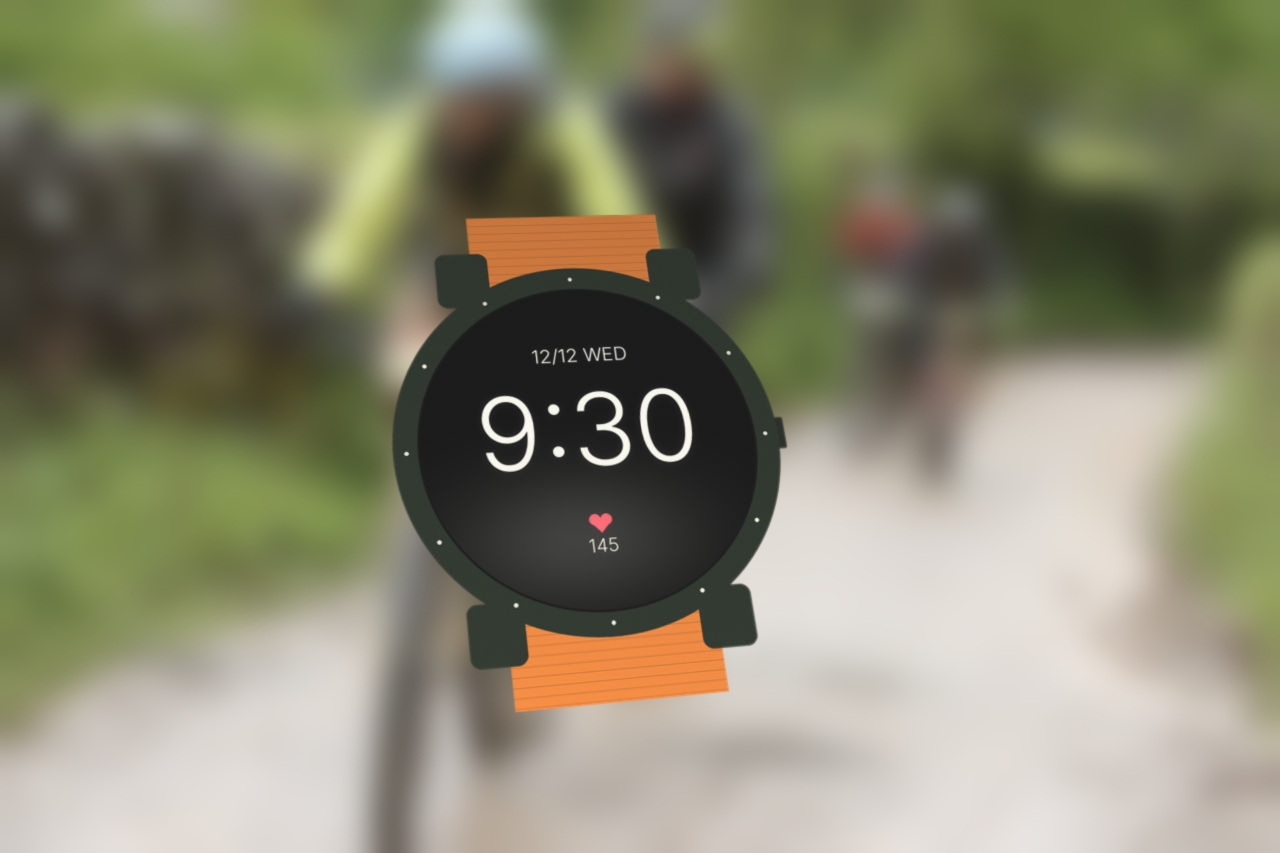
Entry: h=9 m=30
